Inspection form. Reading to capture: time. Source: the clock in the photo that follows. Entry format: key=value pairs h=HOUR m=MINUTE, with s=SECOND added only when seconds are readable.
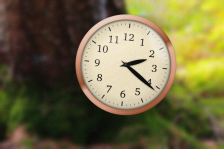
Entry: h=2 m=21
